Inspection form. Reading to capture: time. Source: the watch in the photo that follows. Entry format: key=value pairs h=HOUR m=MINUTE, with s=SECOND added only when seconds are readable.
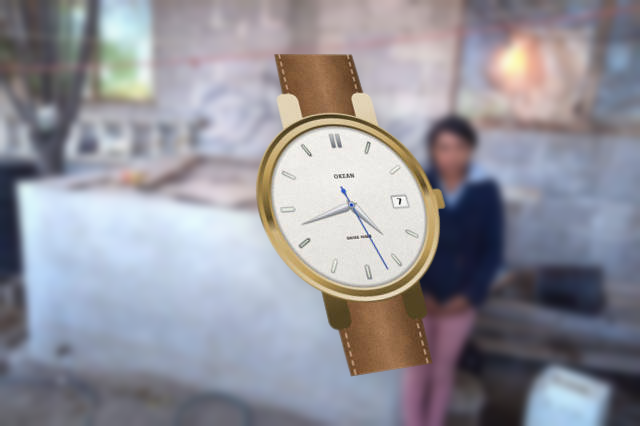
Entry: h=4 m=42 s=27
